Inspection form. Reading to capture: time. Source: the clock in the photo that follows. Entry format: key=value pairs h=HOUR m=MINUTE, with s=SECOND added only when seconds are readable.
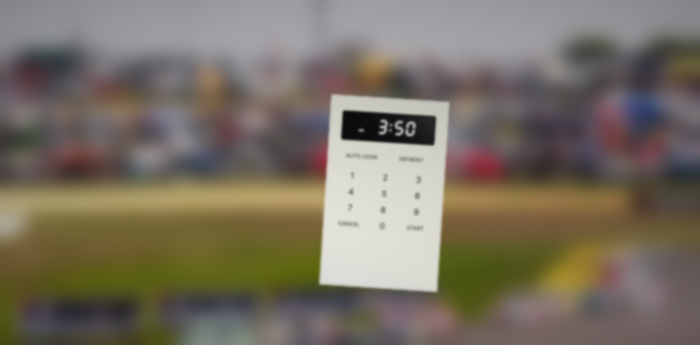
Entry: h=3 m=50
